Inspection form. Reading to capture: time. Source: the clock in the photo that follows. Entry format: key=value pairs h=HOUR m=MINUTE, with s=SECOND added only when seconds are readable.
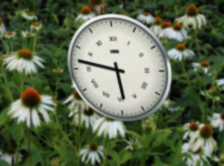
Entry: h=5 m=47
